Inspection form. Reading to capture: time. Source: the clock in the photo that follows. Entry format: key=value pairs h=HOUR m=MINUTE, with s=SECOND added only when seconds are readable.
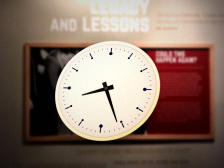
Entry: h=8 m=26
